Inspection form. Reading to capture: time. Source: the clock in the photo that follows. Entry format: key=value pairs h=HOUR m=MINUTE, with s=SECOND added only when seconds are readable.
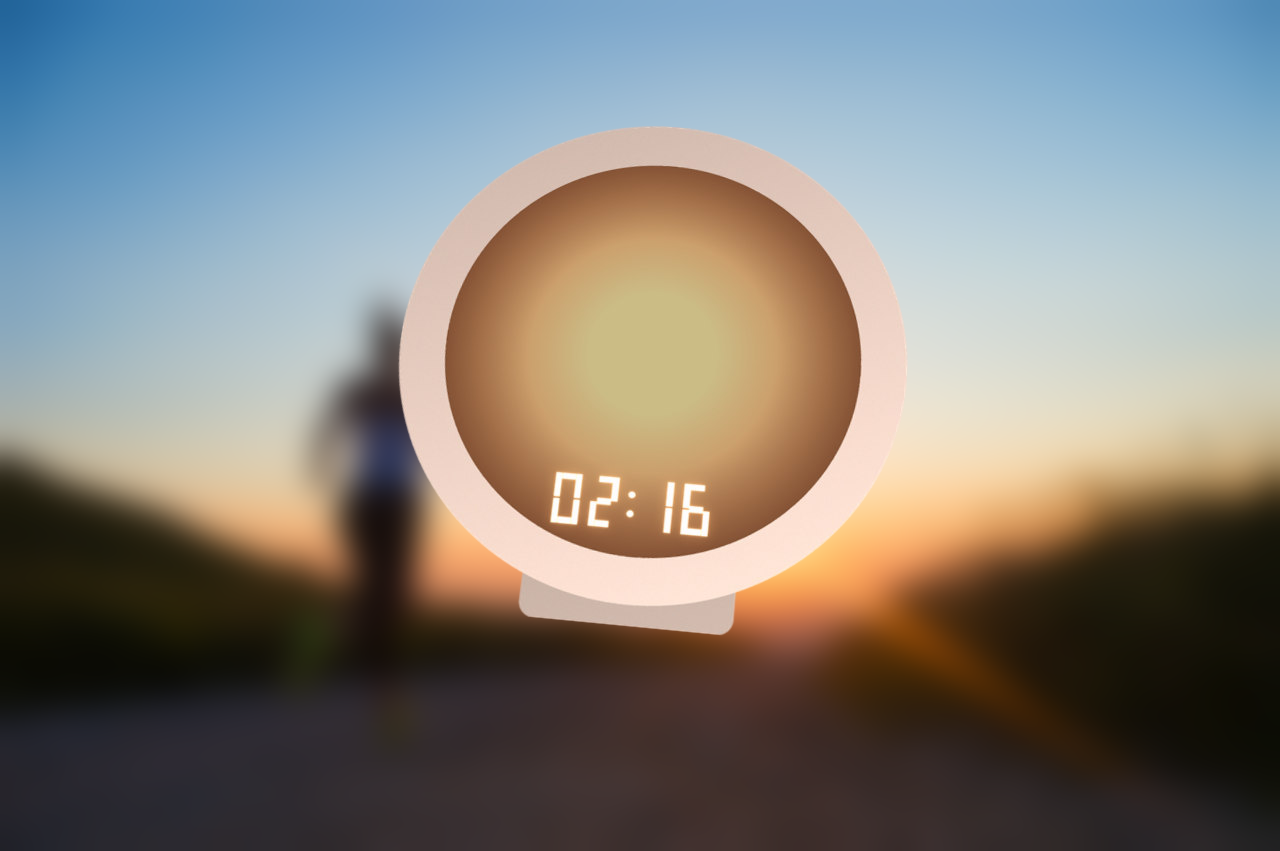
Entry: h=2 m=16
